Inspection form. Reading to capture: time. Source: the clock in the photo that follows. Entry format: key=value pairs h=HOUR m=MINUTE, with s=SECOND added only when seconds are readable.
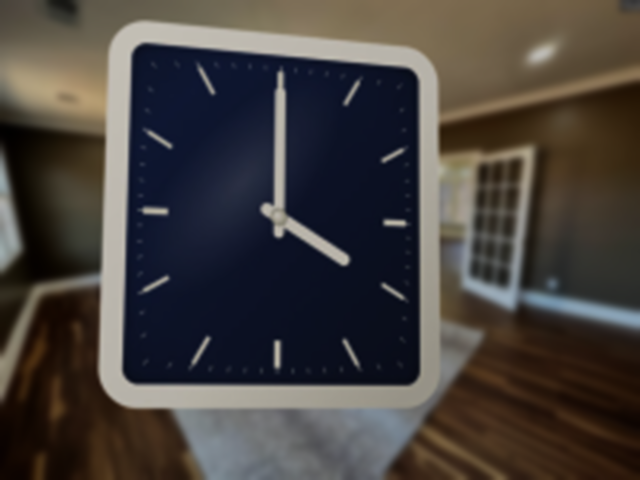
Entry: h=4 m=0
